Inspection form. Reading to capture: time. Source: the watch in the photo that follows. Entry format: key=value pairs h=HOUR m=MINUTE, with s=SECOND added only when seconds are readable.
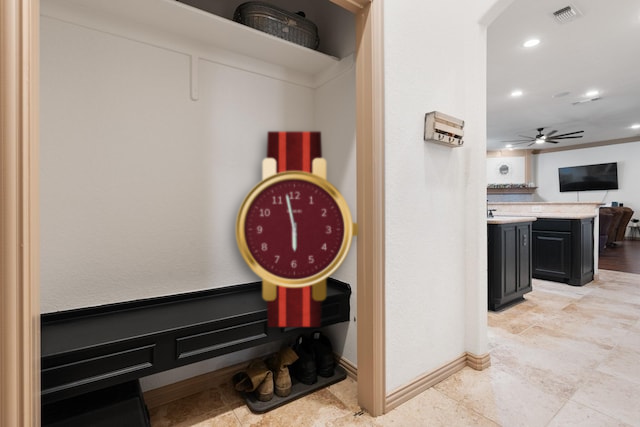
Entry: h=5 m=58
